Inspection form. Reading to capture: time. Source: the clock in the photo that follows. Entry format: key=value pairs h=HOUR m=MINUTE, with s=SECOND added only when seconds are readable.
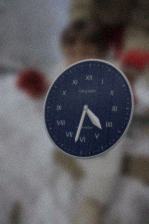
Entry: h=4 m=32
